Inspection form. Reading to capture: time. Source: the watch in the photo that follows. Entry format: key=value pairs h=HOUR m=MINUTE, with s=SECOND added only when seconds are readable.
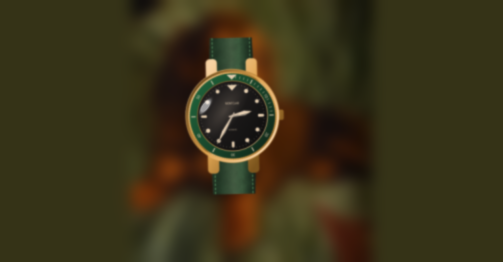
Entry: h=2 m=35
